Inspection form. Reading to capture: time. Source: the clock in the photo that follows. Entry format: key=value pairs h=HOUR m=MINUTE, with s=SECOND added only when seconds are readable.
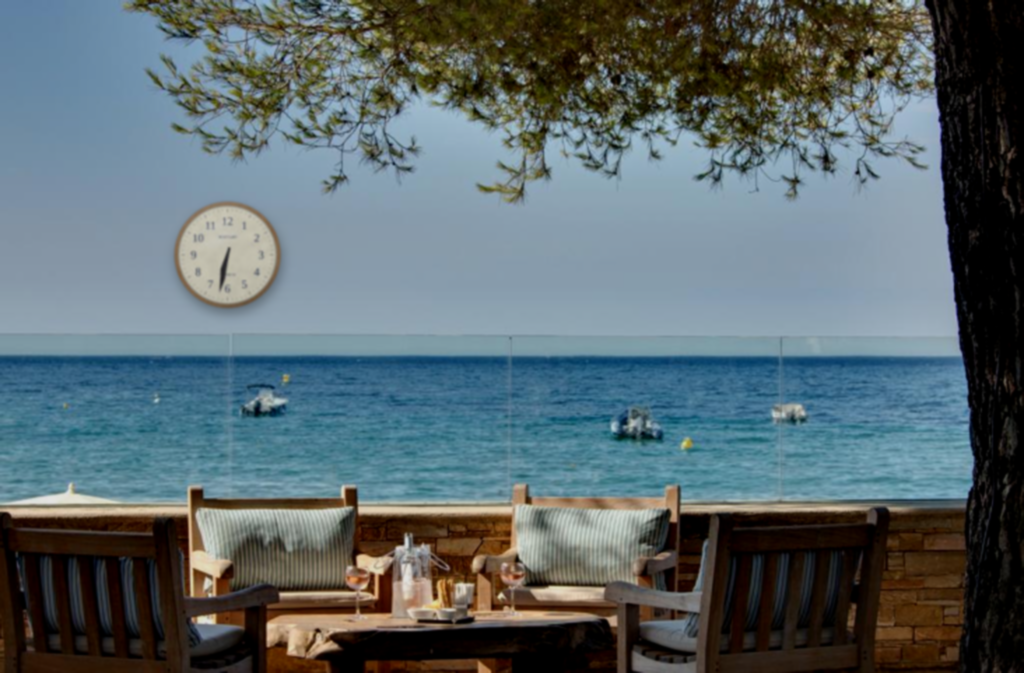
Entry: h=6 m=32
